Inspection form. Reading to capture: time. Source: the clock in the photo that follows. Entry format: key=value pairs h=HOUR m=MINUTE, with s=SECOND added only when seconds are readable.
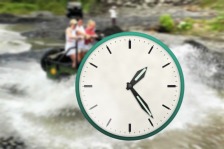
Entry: h=1 m=24
